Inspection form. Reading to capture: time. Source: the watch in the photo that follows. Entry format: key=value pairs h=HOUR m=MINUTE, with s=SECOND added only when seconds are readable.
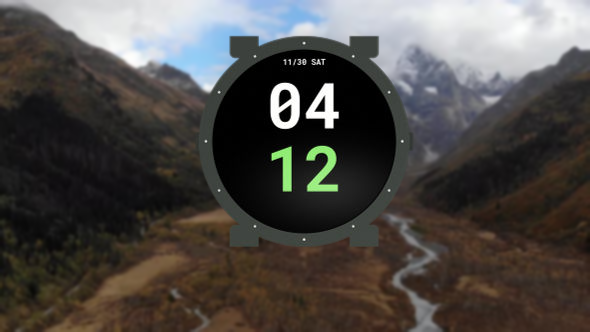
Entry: h=4 m=12
